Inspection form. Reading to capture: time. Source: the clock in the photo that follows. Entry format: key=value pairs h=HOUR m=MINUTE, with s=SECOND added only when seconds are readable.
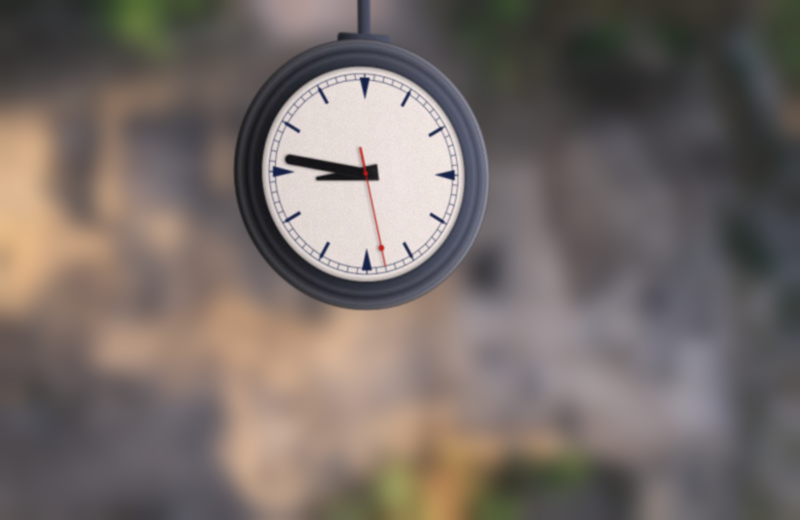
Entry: h=8 m=46 s=28
